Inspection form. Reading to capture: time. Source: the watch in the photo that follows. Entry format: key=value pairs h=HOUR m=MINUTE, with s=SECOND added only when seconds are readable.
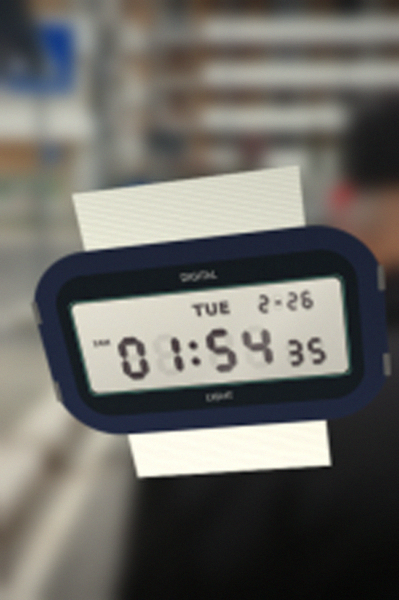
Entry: h=1 m=54 s=35
